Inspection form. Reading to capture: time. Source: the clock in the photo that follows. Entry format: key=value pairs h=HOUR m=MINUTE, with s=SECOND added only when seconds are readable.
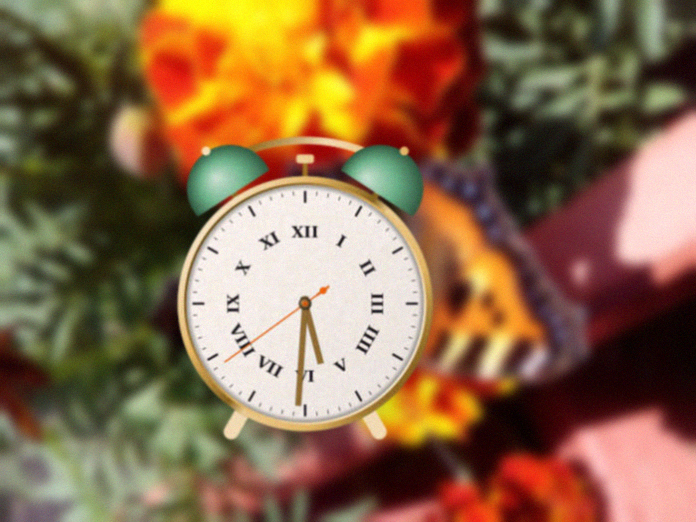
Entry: h=5 m=30 s=39
